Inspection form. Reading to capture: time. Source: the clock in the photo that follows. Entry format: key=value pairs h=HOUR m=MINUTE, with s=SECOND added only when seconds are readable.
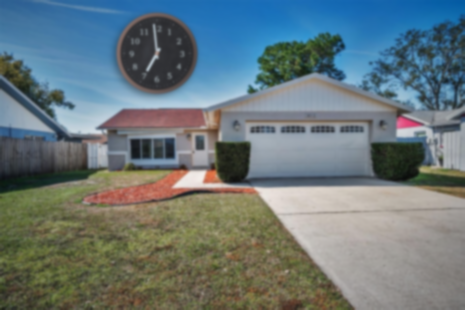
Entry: h=6 m=59
